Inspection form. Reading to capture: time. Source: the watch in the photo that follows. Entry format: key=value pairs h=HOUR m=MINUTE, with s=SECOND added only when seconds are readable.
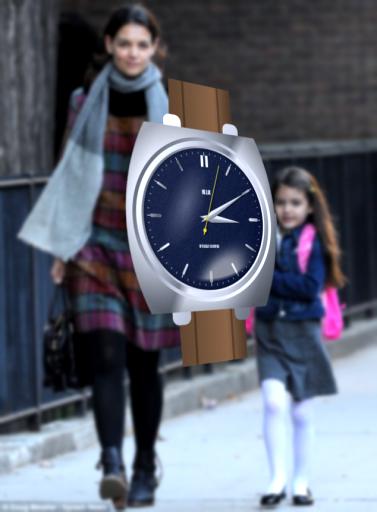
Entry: h=3 m=10 s=3
